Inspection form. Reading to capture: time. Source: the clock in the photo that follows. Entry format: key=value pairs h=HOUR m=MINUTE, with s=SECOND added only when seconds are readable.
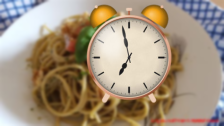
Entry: h=6 m=58
